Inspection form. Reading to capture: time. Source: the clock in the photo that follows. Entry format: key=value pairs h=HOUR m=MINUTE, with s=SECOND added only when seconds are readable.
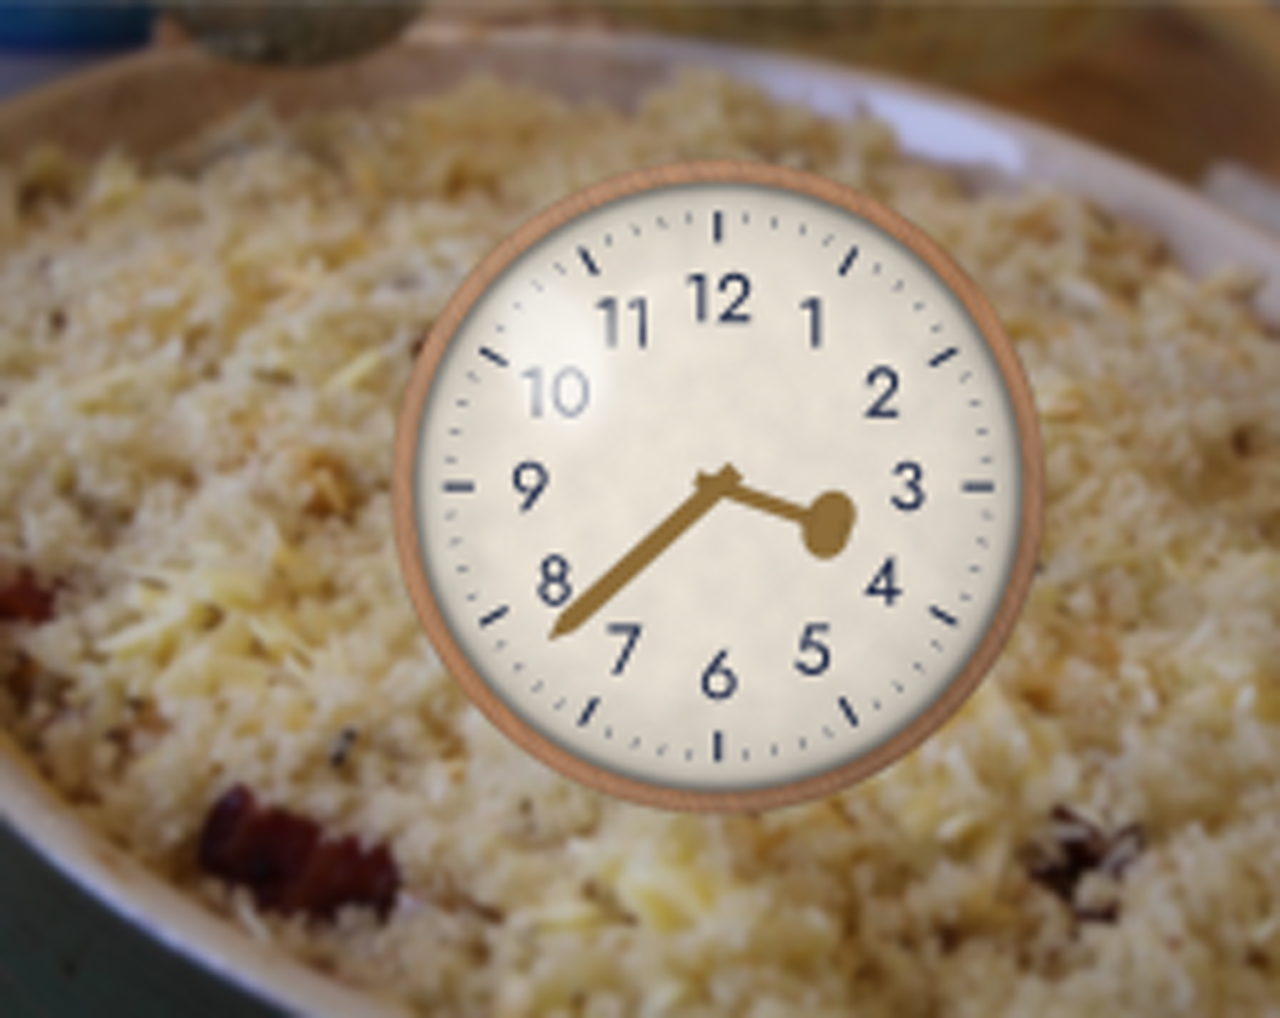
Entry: h=3 m=38
